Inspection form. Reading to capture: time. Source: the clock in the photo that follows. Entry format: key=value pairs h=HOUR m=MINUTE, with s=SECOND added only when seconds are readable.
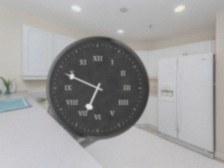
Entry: h=6 m=49
